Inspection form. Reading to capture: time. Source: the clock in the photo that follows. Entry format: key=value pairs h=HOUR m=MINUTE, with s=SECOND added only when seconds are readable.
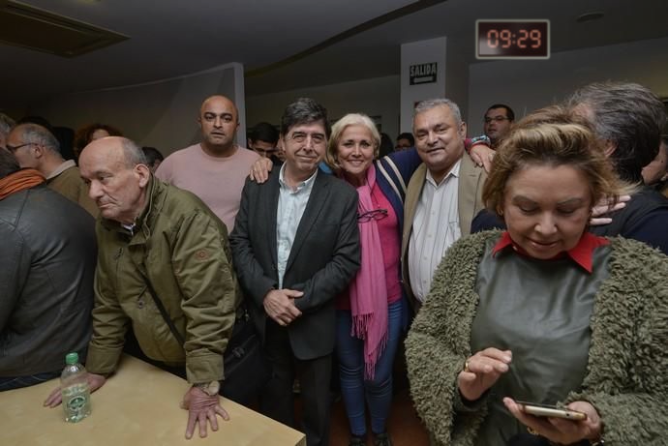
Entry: h=9 m=29
